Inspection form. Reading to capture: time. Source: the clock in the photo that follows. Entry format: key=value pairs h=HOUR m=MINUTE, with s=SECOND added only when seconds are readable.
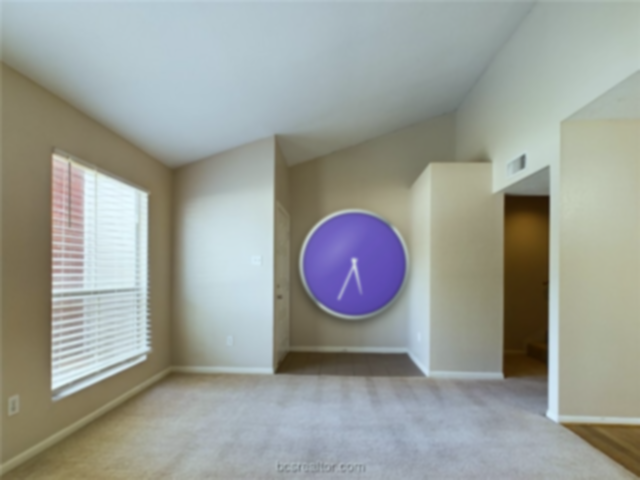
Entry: h=5 m=34
